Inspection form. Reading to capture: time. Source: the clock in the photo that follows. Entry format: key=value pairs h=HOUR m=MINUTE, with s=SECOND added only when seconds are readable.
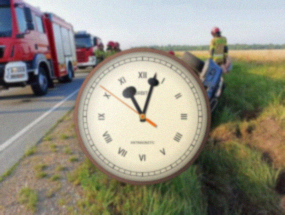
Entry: h=11 m=2 s=51
